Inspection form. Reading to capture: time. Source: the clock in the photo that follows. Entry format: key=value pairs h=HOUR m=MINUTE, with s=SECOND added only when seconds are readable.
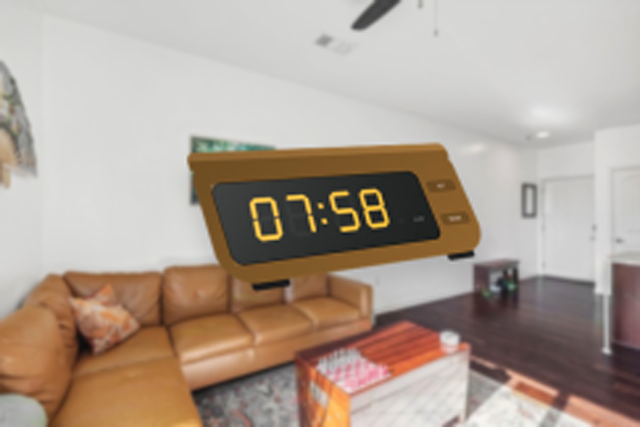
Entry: h=7 m=58
